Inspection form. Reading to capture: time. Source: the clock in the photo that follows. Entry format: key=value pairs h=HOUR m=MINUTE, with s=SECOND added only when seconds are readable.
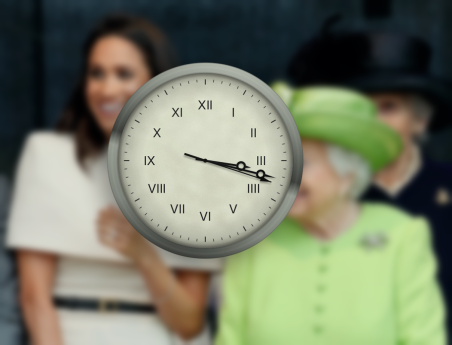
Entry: h=3 m=17 s=18
